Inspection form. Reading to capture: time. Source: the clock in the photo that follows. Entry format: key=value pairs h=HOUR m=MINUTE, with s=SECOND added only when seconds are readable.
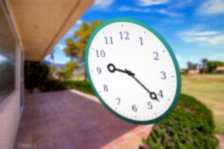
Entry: h=9 m=22
